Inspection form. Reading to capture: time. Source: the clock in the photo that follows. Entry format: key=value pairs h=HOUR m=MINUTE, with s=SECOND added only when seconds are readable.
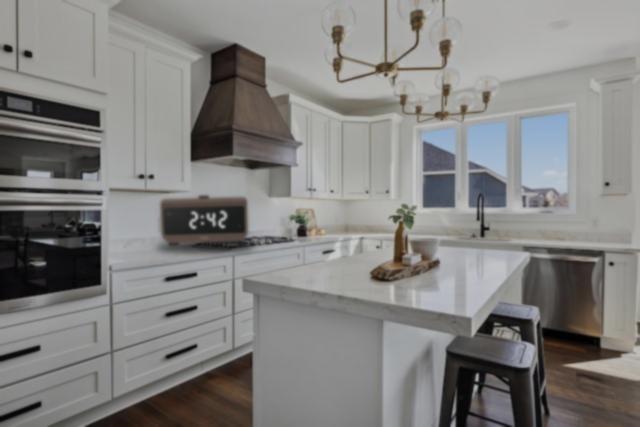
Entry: h=2 m=42
